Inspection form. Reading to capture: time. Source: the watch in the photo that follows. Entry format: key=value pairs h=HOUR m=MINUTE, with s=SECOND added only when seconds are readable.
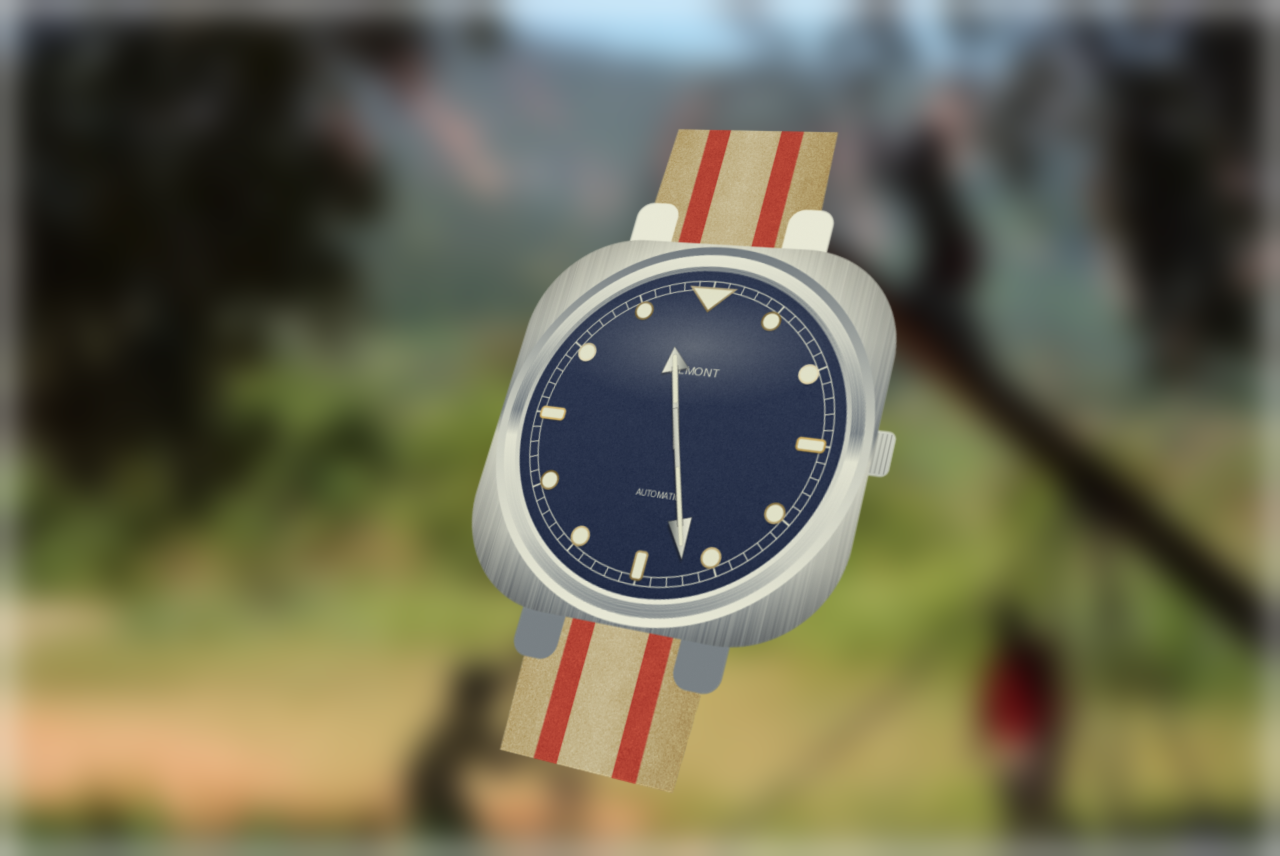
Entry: h=11 m=27
